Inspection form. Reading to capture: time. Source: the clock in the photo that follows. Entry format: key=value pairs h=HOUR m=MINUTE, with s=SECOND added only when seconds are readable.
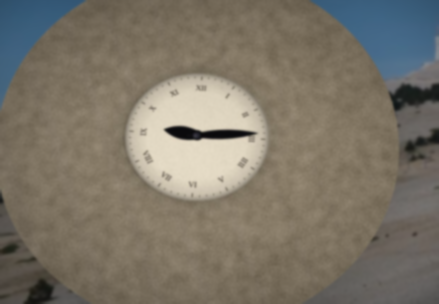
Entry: h=9 m=14
